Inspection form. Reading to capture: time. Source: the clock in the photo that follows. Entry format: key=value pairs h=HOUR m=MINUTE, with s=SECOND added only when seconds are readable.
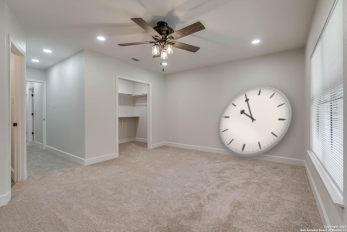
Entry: h=9 m=55
